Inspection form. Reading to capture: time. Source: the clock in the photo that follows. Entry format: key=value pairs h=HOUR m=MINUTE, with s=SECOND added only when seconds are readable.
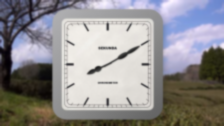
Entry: h=8 m=10
